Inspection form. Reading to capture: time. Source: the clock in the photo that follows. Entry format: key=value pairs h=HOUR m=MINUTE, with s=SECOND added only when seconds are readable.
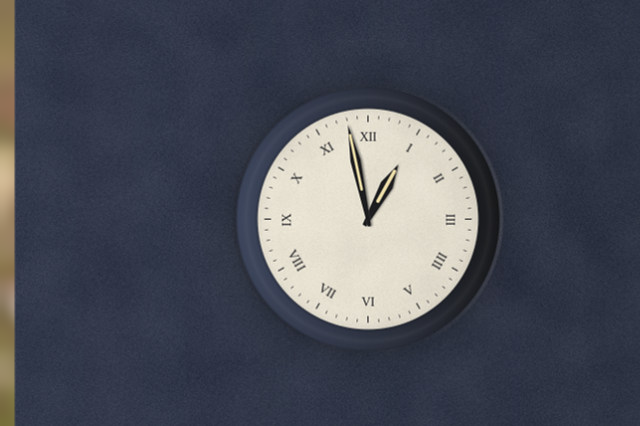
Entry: h=12 m=58
